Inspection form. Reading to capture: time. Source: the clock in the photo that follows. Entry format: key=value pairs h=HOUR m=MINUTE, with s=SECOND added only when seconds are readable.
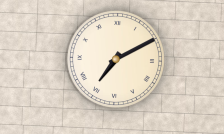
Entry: h=7 m=10
